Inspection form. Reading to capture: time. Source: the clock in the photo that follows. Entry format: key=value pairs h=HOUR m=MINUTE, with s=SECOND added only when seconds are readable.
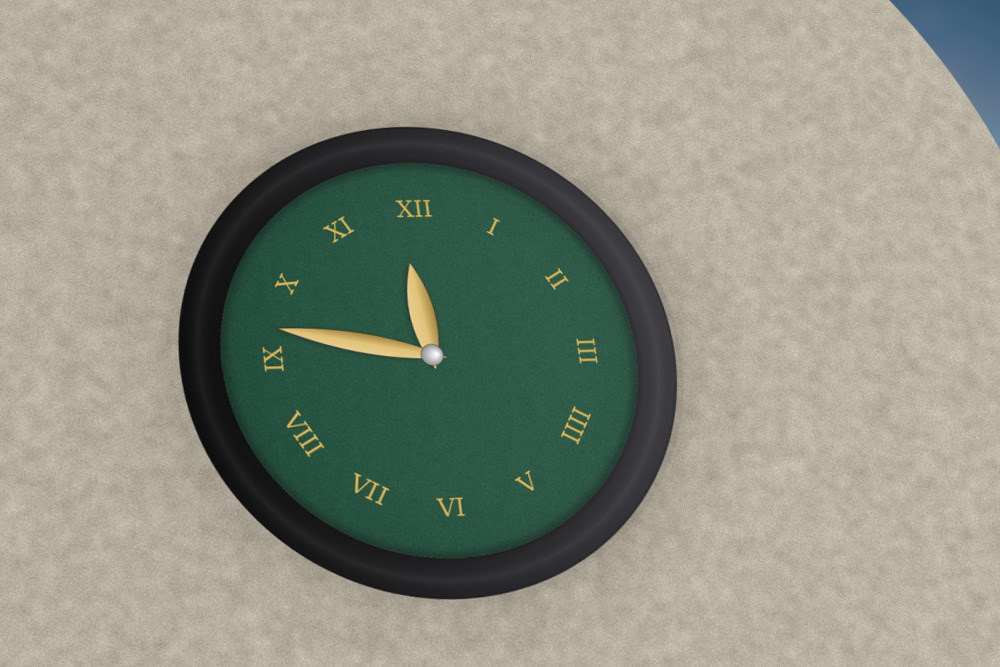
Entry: h=11 m=47
